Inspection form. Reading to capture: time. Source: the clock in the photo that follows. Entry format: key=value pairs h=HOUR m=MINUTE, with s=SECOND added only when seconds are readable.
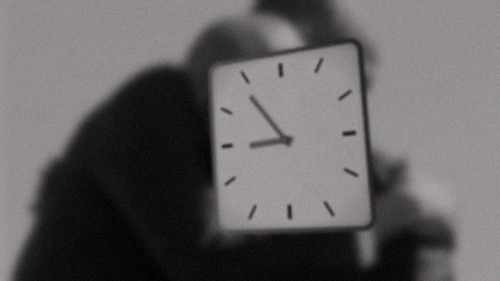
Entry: h=8 m=54
